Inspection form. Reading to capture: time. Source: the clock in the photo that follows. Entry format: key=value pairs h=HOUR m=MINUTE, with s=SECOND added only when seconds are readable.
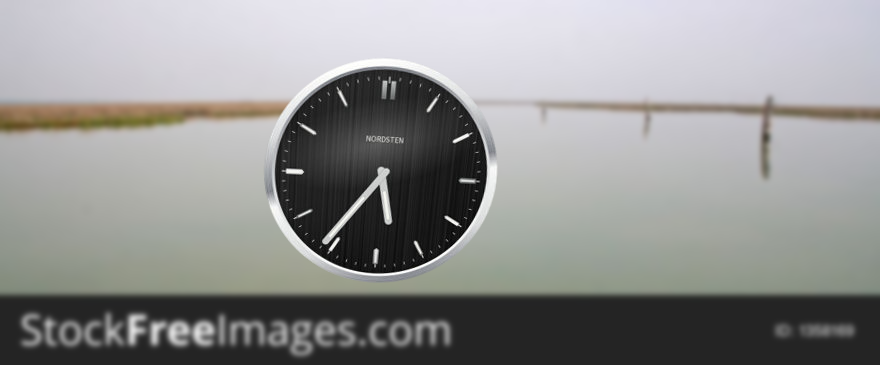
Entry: h=5 m=36
